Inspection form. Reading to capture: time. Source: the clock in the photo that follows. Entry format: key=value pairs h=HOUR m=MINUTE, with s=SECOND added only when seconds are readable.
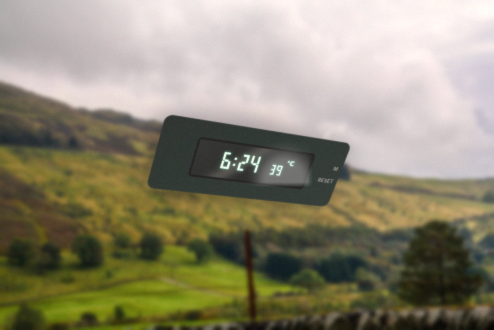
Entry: h=6 m=24
